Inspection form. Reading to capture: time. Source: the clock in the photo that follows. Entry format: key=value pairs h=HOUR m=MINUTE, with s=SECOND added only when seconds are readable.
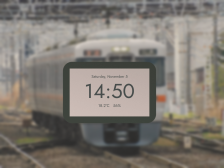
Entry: h=14 m=50
